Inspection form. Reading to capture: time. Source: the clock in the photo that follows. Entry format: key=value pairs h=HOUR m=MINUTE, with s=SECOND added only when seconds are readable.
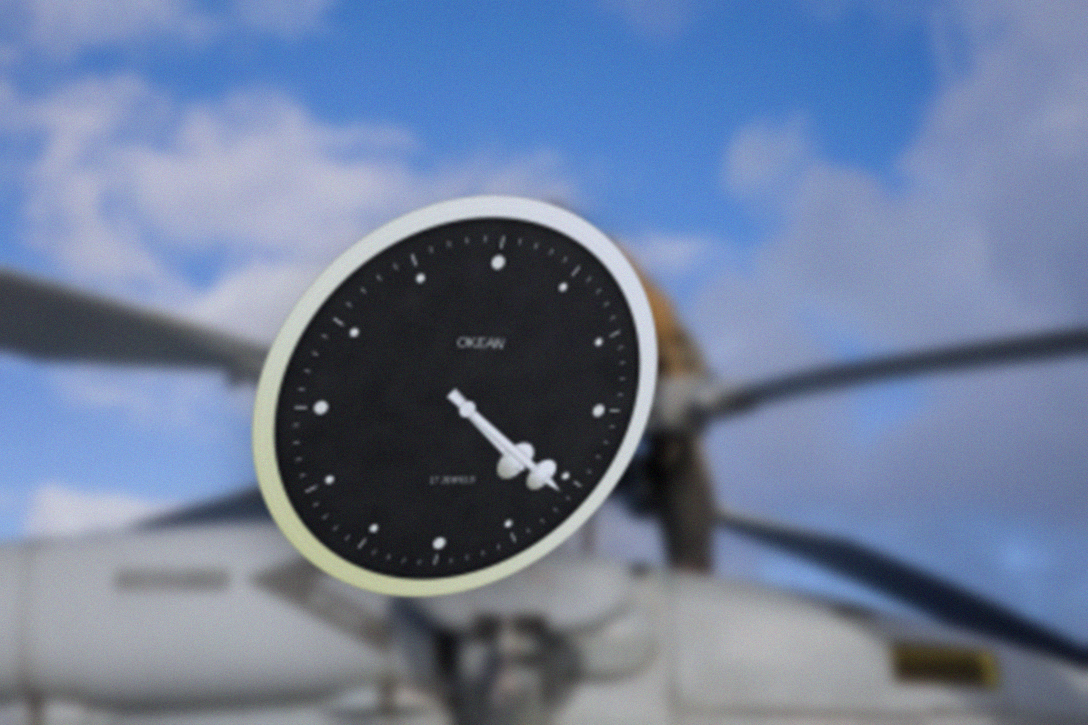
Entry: h=4 m=21
